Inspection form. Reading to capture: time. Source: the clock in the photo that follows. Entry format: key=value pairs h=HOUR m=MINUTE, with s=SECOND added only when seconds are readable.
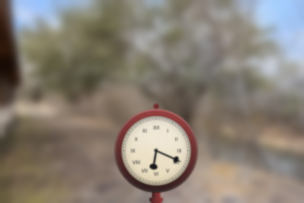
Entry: h=6 m=19
